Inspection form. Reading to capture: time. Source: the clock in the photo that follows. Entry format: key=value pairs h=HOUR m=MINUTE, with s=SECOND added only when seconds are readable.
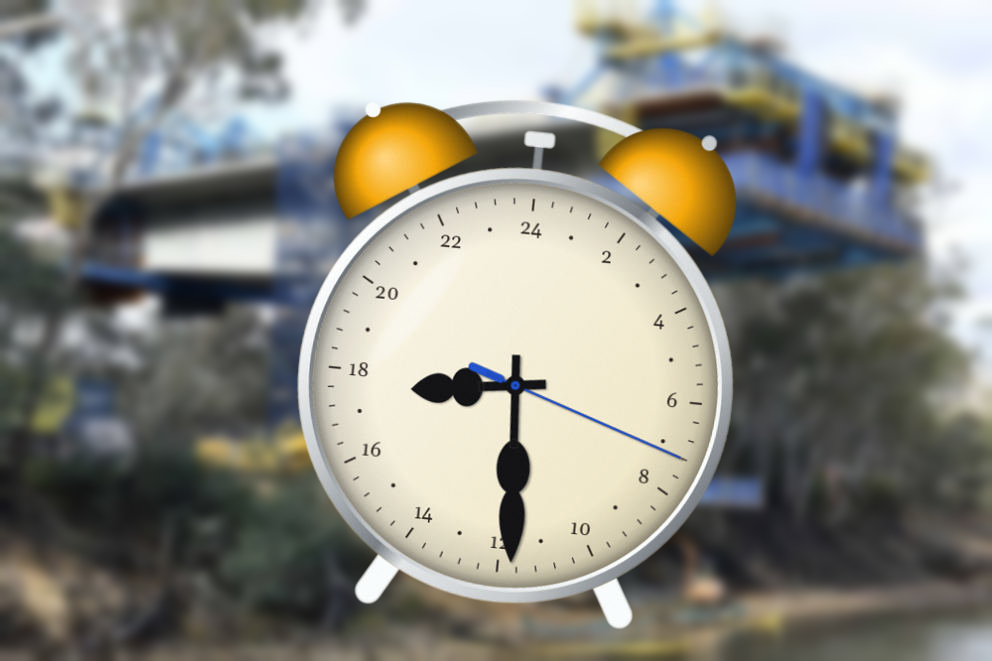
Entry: h=17 m=29 s=18
